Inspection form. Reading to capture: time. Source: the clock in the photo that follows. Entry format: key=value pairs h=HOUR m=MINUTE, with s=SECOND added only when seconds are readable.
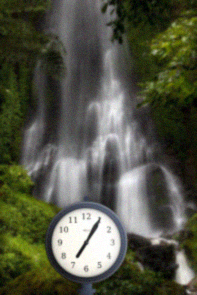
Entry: h=7 m=5
